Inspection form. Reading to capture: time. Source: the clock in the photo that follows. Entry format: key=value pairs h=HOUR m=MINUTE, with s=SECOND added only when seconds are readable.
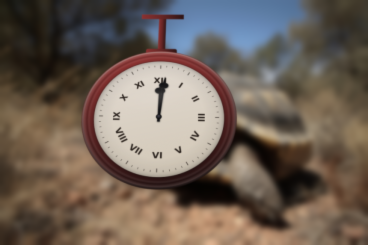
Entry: h=12 m=1
